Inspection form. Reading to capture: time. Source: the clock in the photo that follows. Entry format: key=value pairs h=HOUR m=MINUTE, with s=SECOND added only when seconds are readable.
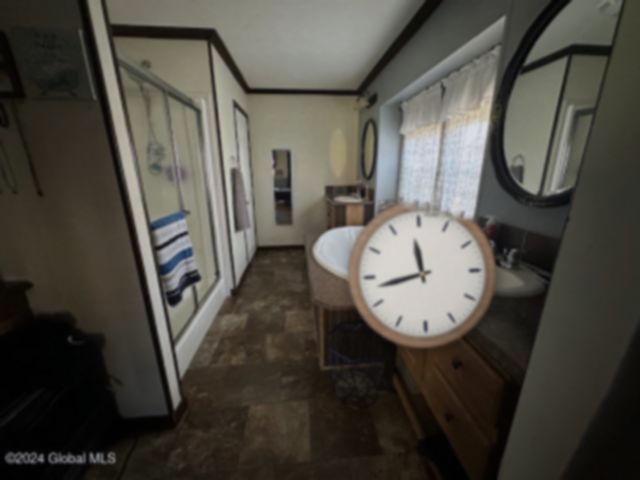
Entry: h=11 m=43
